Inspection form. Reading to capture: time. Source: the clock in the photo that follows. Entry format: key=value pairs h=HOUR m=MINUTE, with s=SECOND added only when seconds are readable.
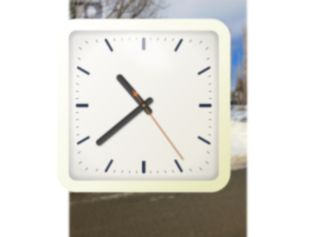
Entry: h=10 m=38 s=24
